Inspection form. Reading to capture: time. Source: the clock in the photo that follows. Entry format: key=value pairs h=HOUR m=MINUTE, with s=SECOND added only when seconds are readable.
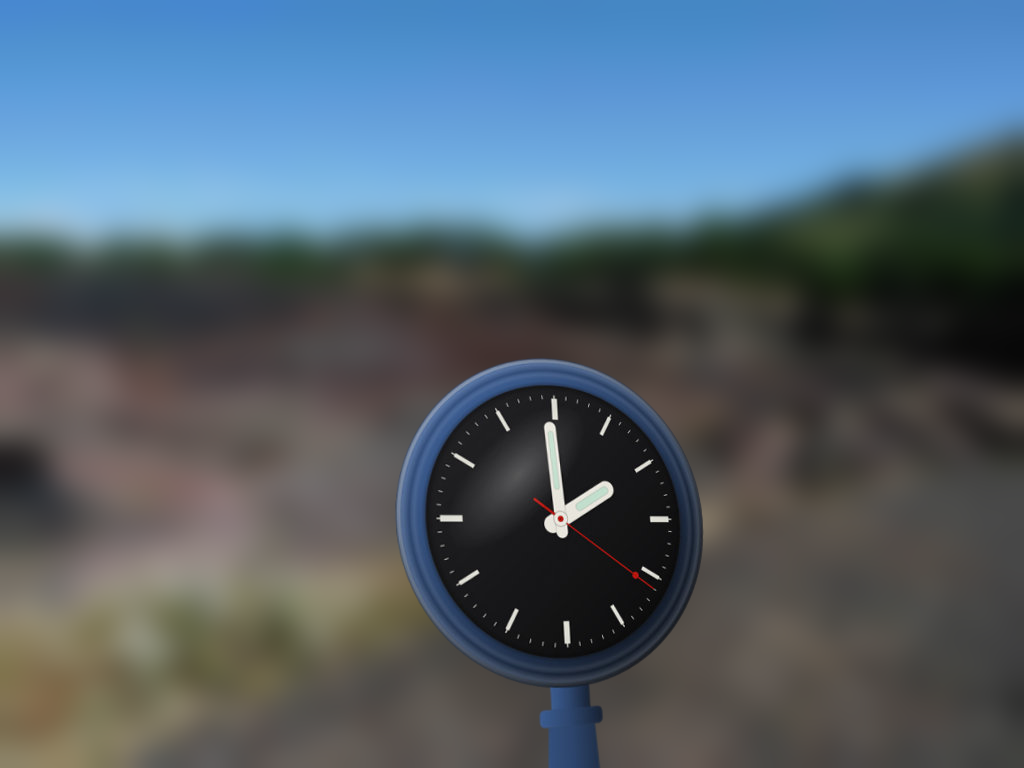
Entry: h=1 m=59 s=21
